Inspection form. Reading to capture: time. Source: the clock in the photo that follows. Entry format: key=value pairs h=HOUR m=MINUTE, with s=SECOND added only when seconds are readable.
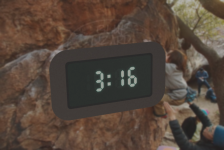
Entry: h=3 m=16
